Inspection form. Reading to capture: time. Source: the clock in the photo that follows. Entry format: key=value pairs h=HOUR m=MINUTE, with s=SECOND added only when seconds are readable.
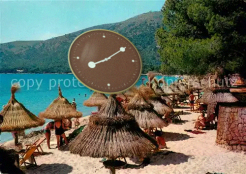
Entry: h=8 m=9
